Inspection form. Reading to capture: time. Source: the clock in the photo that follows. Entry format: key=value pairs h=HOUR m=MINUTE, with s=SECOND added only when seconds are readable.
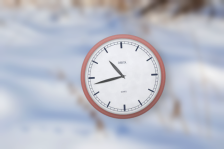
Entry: h=10 m=43
